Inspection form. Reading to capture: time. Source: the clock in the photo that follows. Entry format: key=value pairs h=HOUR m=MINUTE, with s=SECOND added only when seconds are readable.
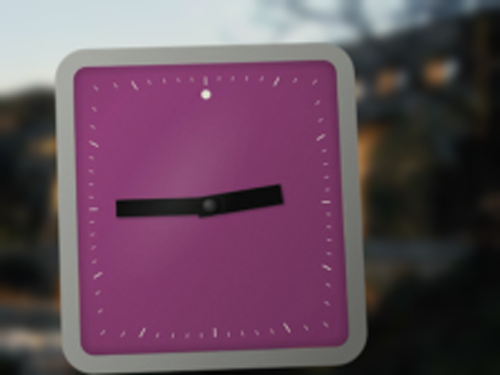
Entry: h=2 m=45
